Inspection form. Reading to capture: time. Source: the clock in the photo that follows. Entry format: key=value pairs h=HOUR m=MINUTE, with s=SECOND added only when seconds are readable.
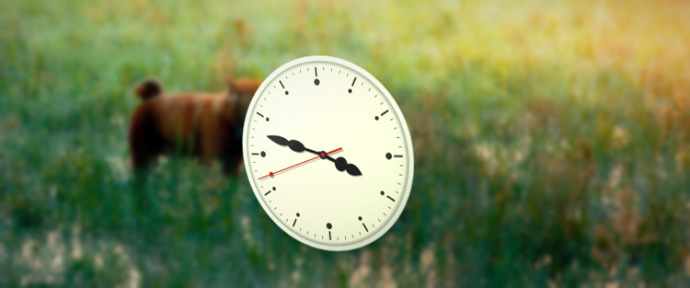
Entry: h=3 m=47 s=42
